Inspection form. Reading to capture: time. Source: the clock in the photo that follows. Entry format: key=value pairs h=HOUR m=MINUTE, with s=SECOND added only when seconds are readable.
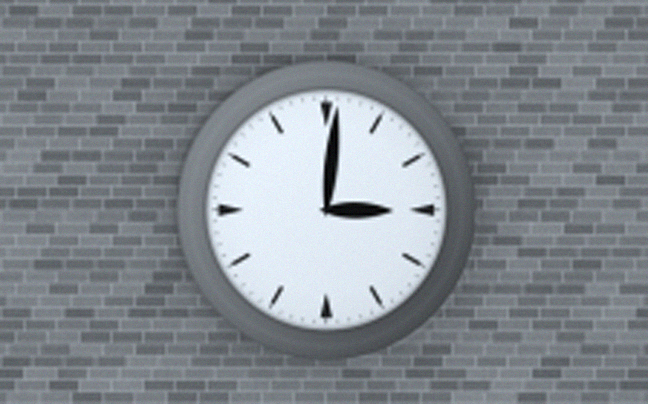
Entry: h=3 m=1
